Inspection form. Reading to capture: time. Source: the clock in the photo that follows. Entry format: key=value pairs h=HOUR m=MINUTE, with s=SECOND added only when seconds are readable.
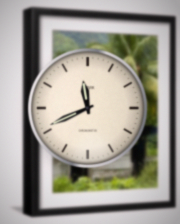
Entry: h=11 m=41
